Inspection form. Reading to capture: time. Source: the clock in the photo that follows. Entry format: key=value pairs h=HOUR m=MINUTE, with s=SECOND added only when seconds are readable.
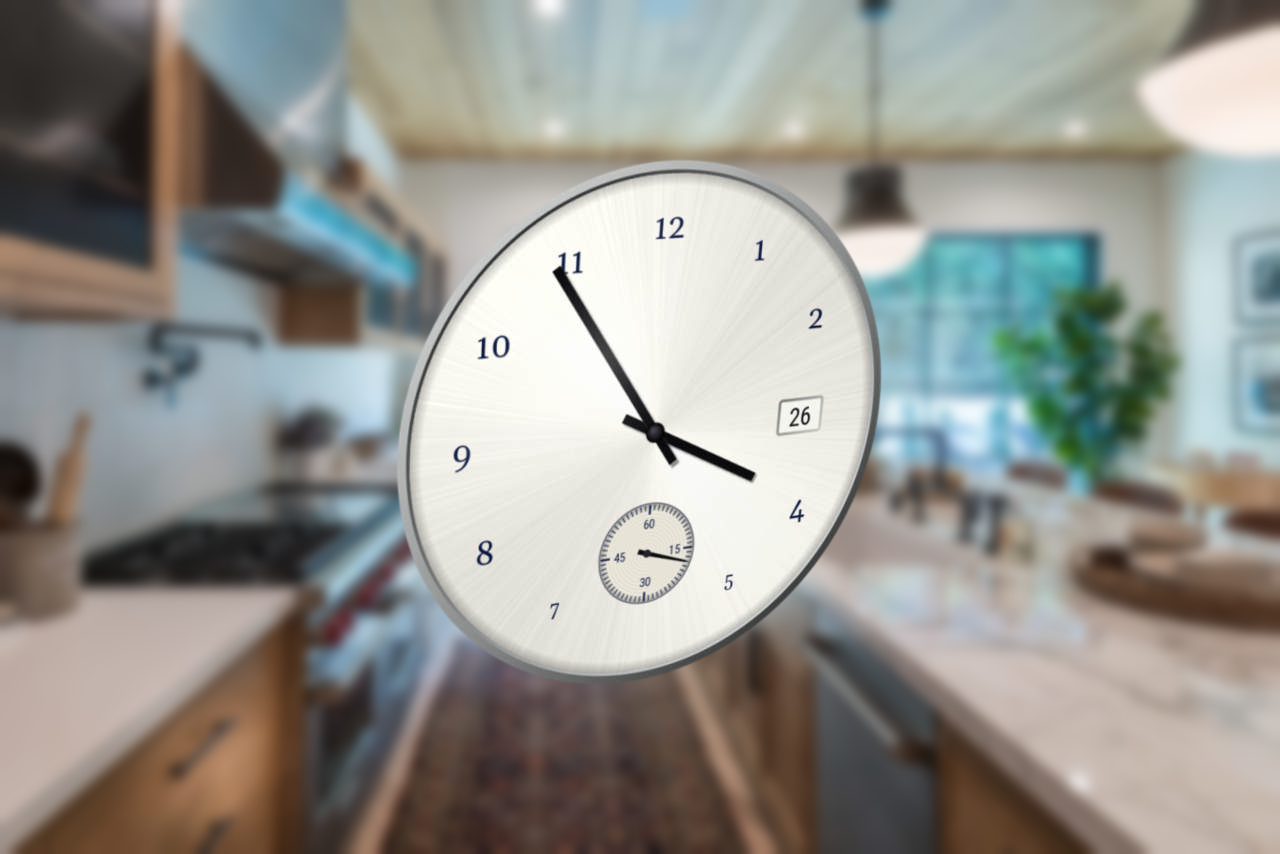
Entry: h=3 m=54 s=18
